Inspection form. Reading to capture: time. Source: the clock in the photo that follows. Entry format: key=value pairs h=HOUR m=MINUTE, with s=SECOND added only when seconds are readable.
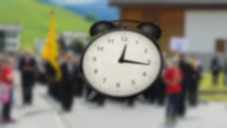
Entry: h=12 m=16
